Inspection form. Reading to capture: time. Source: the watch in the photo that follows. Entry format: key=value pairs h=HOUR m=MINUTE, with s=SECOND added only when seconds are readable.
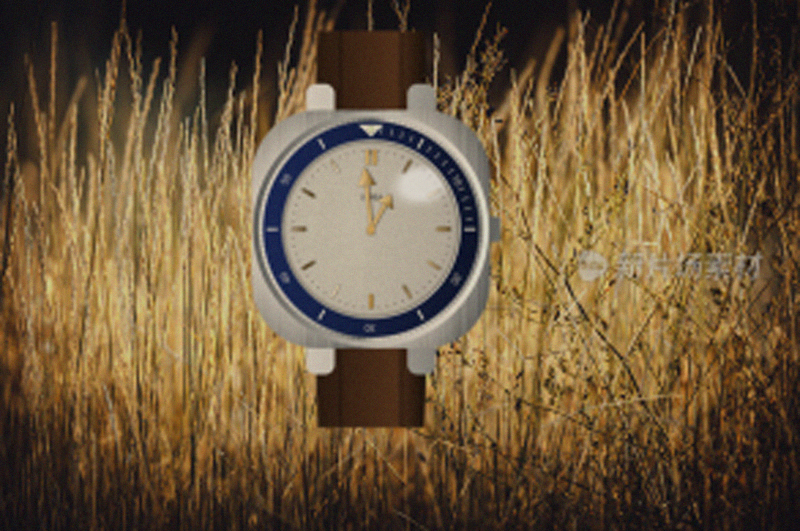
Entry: h=12 m=59
